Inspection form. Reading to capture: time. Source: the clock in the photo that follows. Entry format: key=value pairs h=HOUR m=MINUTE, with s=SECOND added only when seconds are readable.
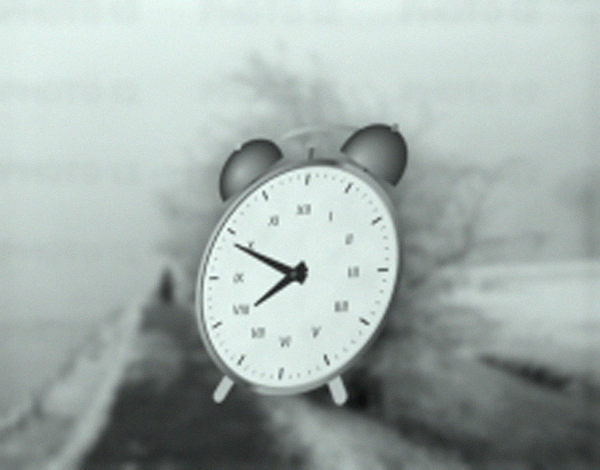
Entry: h=7 m=49
